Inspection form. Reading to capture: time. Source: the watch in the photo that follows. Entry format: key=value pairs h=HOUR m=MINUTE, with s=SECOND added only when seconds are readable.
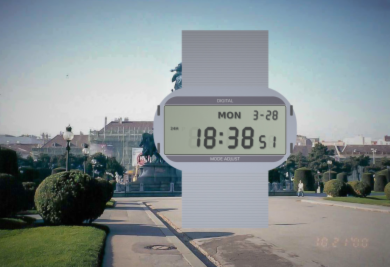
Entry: h=18 m=38 s=51
